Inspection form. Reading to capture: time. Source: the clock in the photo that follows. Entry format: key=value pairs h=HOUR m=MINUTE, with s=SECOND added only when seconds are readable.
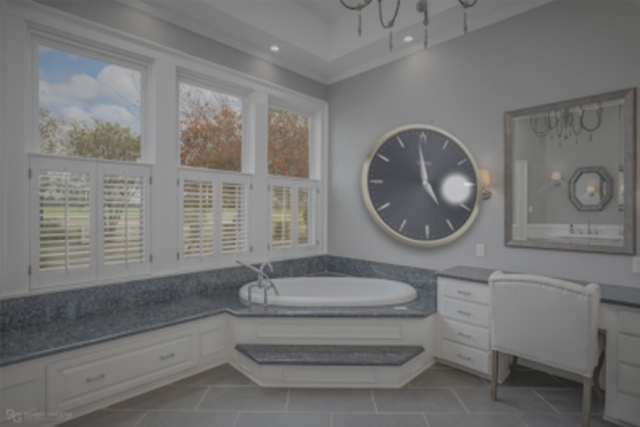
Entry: h=4 m=59
